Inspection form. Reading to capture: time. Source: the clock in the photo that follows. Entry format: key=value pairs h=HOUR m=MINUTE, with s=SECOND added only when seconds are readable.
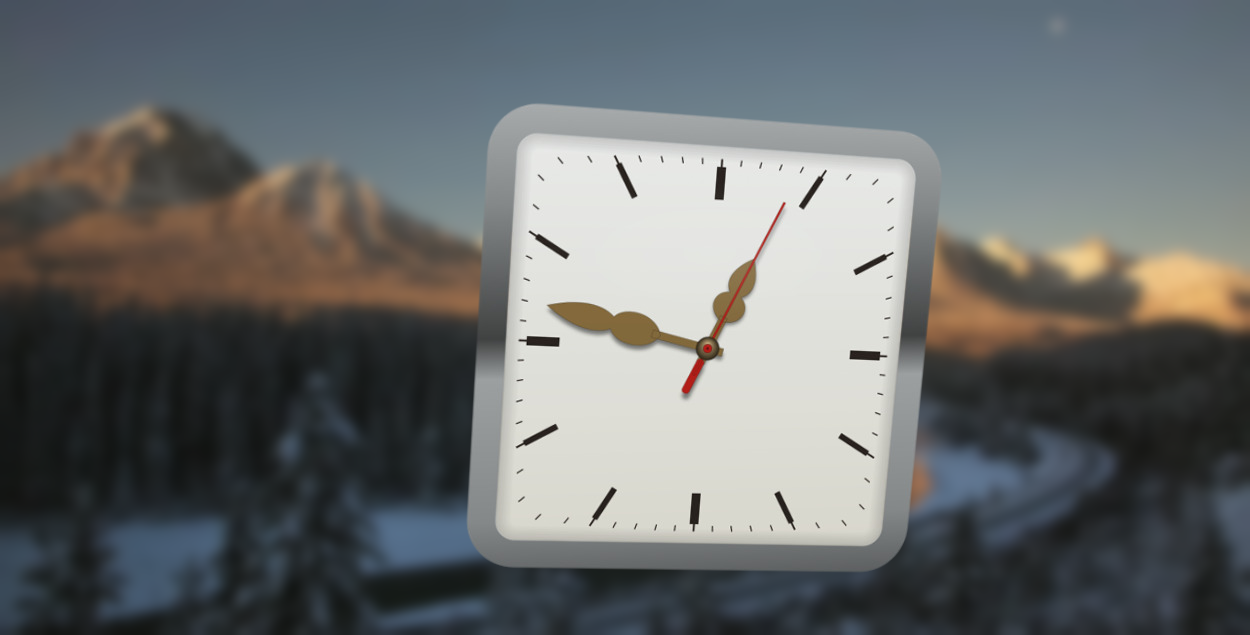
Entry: h=12 m=47 s=4
